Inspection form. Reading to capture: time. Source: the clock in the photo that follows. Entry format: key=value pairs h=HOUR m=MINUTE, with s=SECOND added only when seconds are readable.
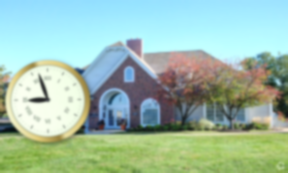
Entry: h=8 m=57
